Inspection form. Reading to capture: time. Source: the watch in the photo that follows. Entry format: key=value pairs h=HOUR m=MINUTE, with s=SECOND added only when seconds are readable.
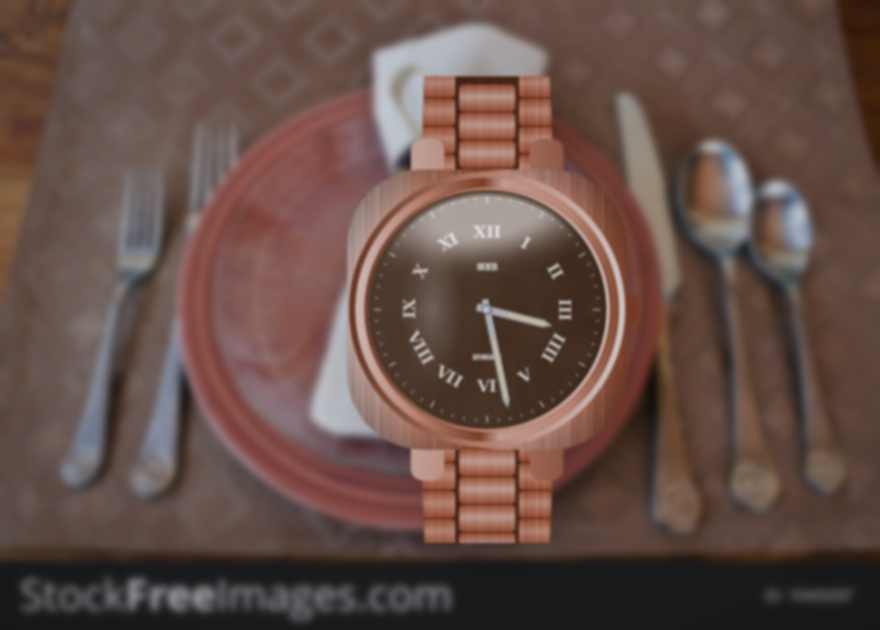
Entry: h=3 m=28
